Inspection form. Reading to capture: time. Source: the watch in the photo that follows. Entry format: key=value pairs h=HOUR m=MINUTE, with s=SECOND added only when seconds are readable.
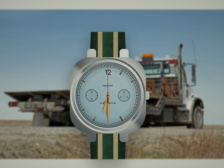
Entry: h=6 m=30
